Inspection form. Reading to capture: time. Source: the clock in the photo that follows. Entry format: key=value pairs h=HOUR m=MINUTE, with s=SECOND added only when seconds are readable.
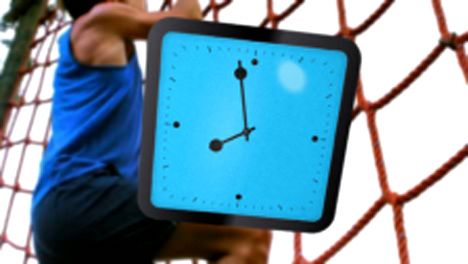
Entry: h=7 m=58
